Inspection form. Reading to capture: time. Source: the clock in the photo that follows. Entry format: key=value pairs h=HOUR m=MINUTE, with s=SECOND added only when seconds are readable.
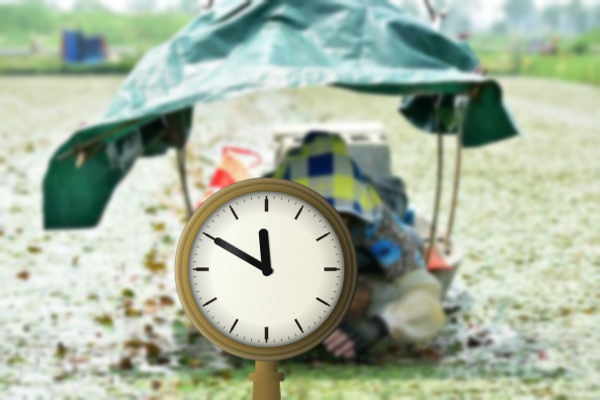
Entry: h=11 m=50
